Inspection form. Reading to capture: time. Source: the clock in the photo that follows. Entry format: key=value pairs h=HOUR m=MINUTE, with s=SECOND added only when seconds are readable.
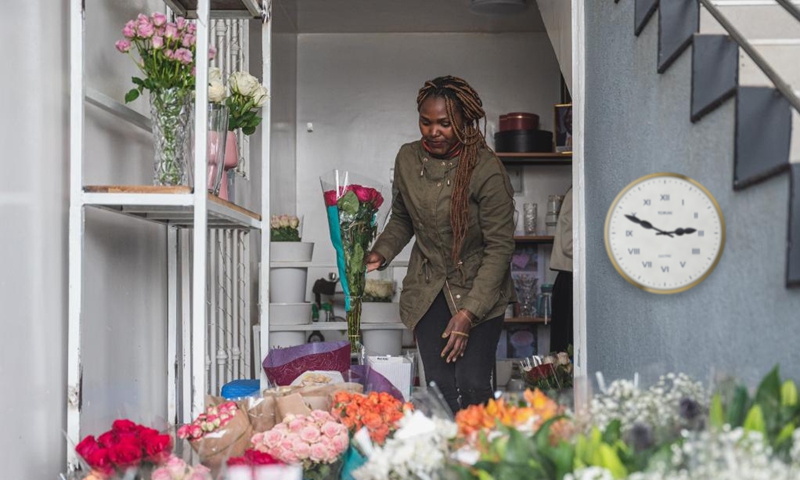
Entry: h=2 m=49
